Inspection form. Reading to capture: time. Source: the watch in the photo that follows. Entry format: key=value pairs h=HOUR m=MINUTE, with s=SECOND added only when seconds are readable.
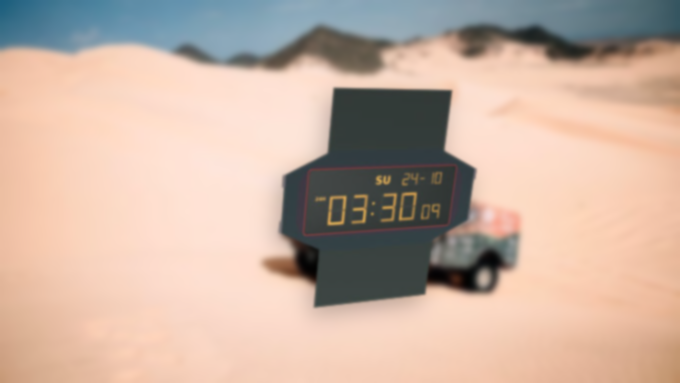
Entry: h=3 m=30 s=9
